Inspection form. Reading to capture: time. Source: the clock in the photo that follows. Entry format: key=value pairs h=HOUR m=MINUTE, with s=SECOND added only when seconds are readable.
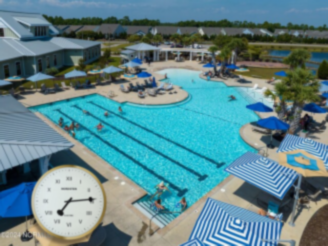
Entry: h=7 m=14
